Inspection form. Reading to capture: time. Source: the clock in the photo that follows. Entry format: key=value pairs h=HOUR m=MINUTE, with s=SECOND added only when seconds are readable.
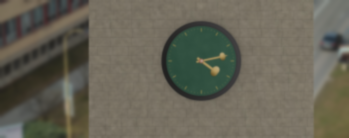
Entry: h=4 m=13
